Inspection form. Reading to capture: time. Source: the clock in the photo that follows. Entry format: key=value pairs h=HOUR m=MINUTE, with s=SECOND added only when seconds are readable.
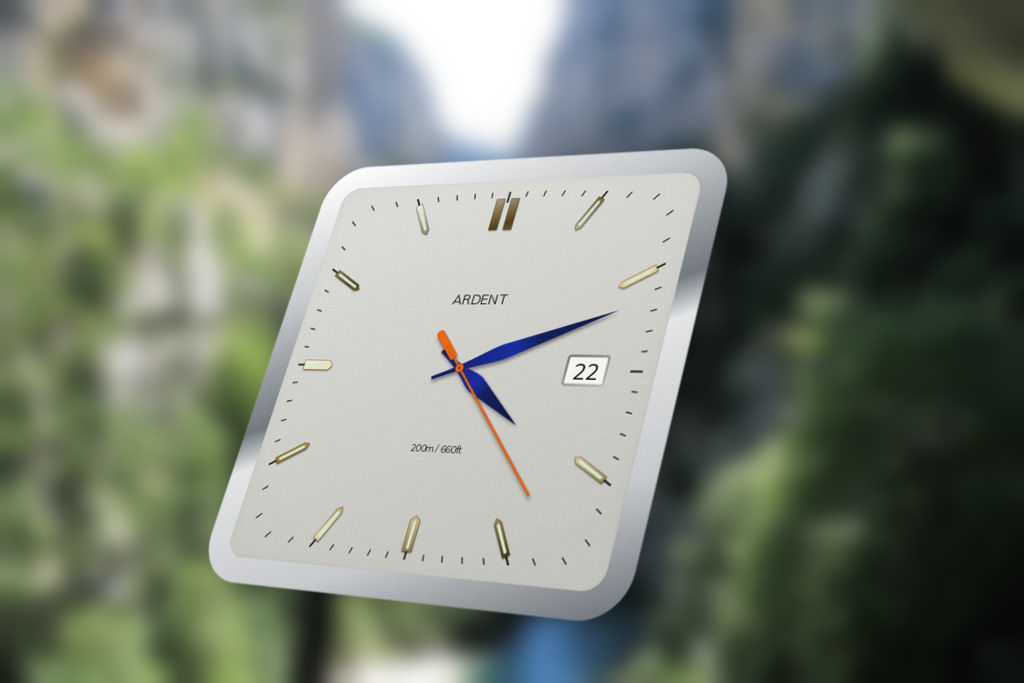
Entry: h=4 m=11 s=23
